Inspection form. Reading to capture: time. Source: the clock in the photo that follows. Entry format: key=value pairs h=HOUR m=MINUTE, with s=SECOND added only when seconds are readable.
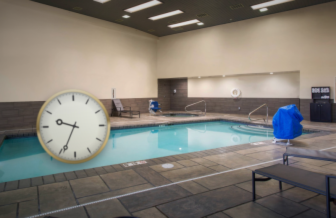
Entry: h=9 m=34
